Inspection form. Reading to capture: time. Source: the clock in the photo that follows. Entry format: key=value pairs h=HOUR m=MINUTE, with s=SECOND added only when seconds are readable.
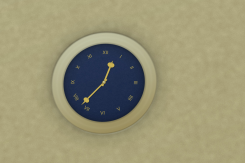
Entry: h=12 m=37
